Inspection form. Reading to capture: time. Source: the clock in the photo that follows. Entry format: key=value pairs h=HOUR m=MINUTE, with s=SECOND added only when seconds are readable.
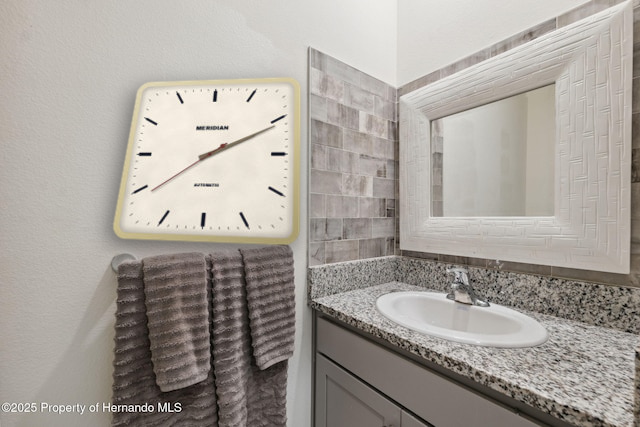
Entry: h=2 m=10 s=39
